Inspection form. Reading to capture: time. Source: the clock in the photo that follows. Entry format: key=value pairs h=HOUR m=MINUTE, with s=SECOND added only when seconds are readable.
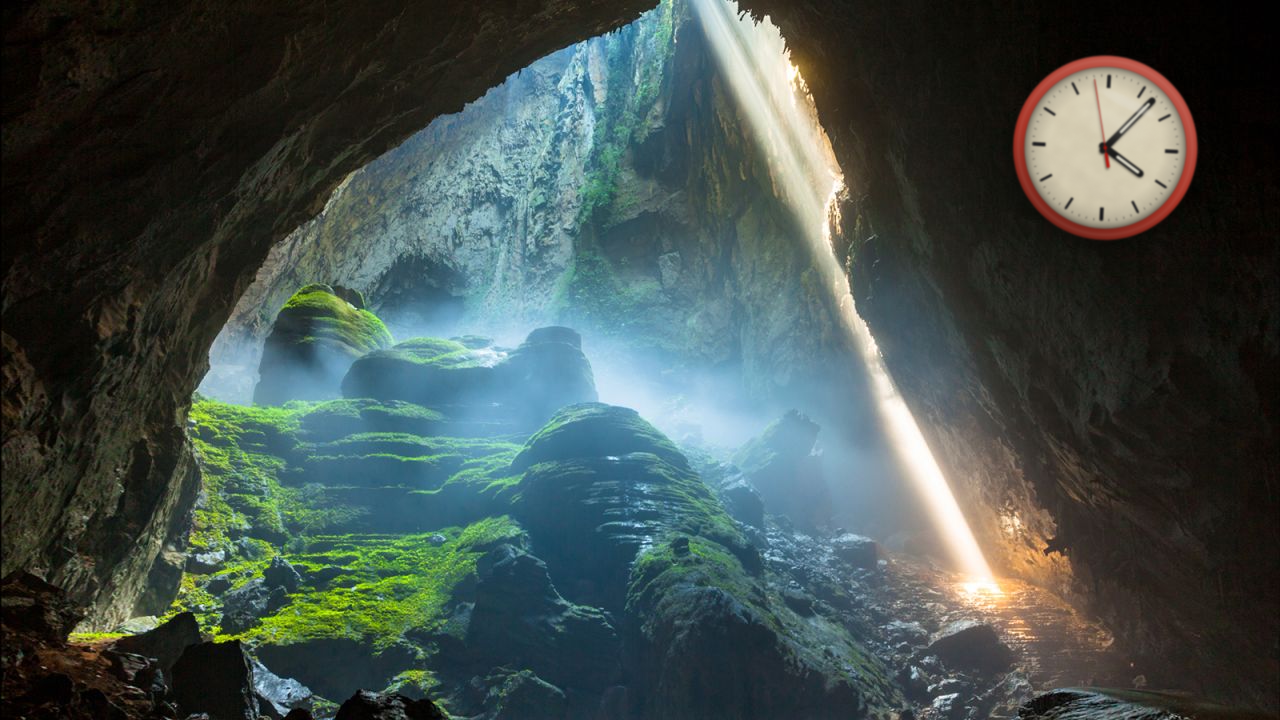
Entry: h=4 m=6 s=58
